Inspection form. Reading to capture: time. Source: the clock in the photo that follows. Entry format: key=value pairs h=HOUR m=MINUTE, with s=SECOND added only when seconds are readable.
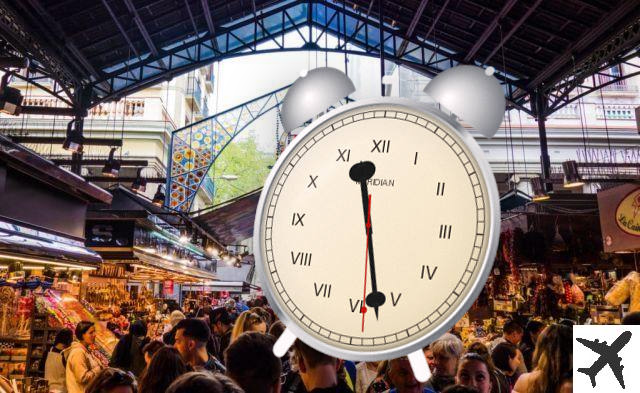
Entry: h=11 m=27 s=29
